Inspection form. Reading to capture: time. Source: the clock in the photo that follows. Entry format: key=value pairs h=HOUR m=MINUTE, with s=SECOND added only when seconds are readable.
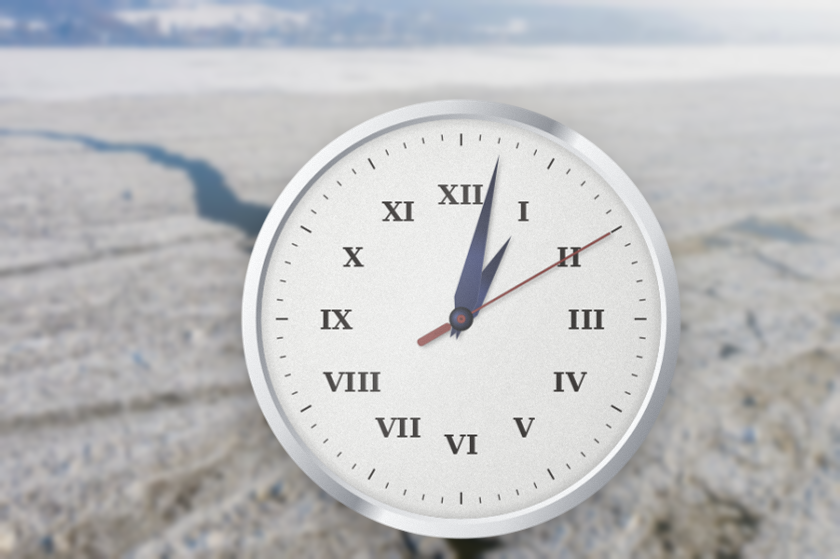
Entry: h=1 m=2 s=10
